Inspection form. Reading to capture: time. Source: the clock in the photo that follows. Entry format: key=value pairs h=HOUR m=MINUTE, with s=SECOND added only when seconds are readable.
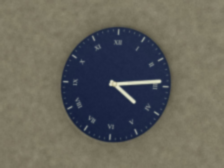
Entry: h=4 m=14
